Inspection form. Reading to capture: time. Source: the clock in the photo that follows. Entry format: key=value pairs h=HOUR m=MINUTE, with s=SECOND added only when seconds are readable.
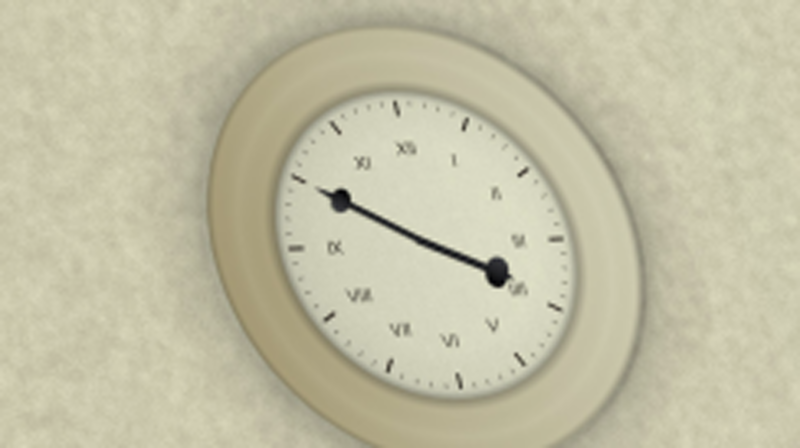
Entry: h=3 m=50
